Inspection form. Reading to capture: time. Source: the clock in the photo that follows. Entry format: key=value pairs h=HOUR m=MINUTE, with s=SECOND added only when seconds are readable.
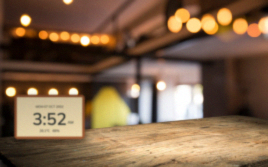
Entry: h=3 m=52
